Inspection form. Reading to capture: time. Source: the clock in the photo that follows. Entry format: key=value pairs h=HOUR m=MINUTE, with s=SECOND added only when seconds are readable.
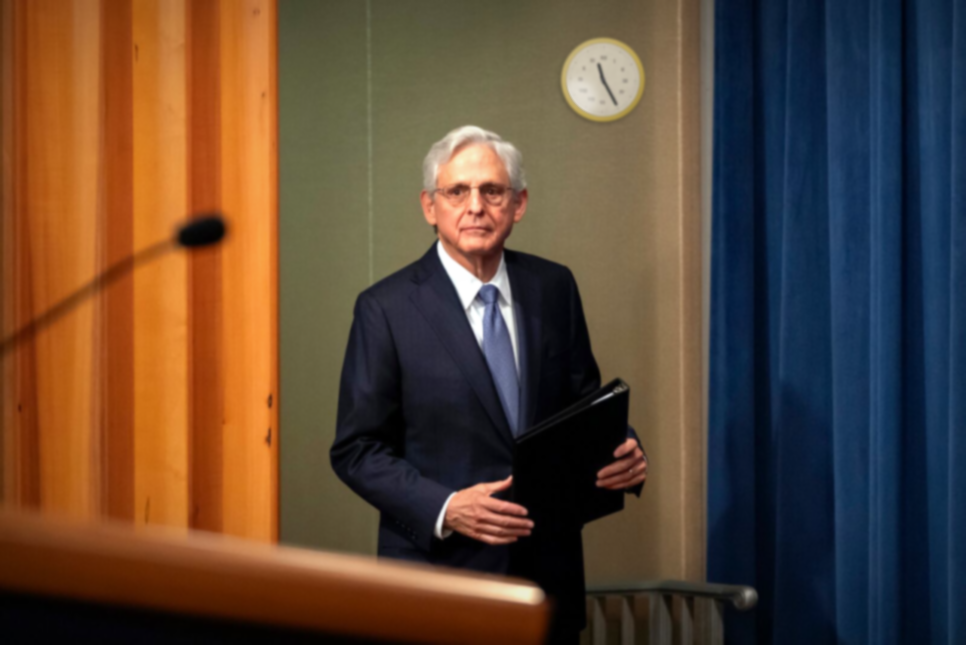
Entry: h=11 m=25
